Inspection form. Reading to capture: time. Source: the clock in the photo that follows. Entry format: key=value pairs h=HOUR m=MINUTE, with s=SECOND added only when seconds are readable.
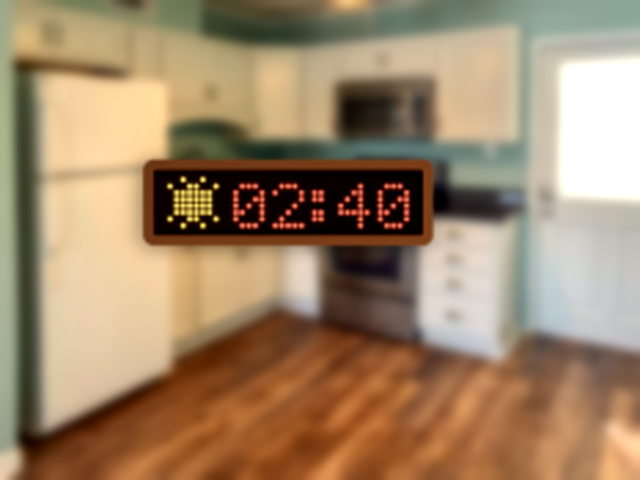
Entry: h=2 m=40
